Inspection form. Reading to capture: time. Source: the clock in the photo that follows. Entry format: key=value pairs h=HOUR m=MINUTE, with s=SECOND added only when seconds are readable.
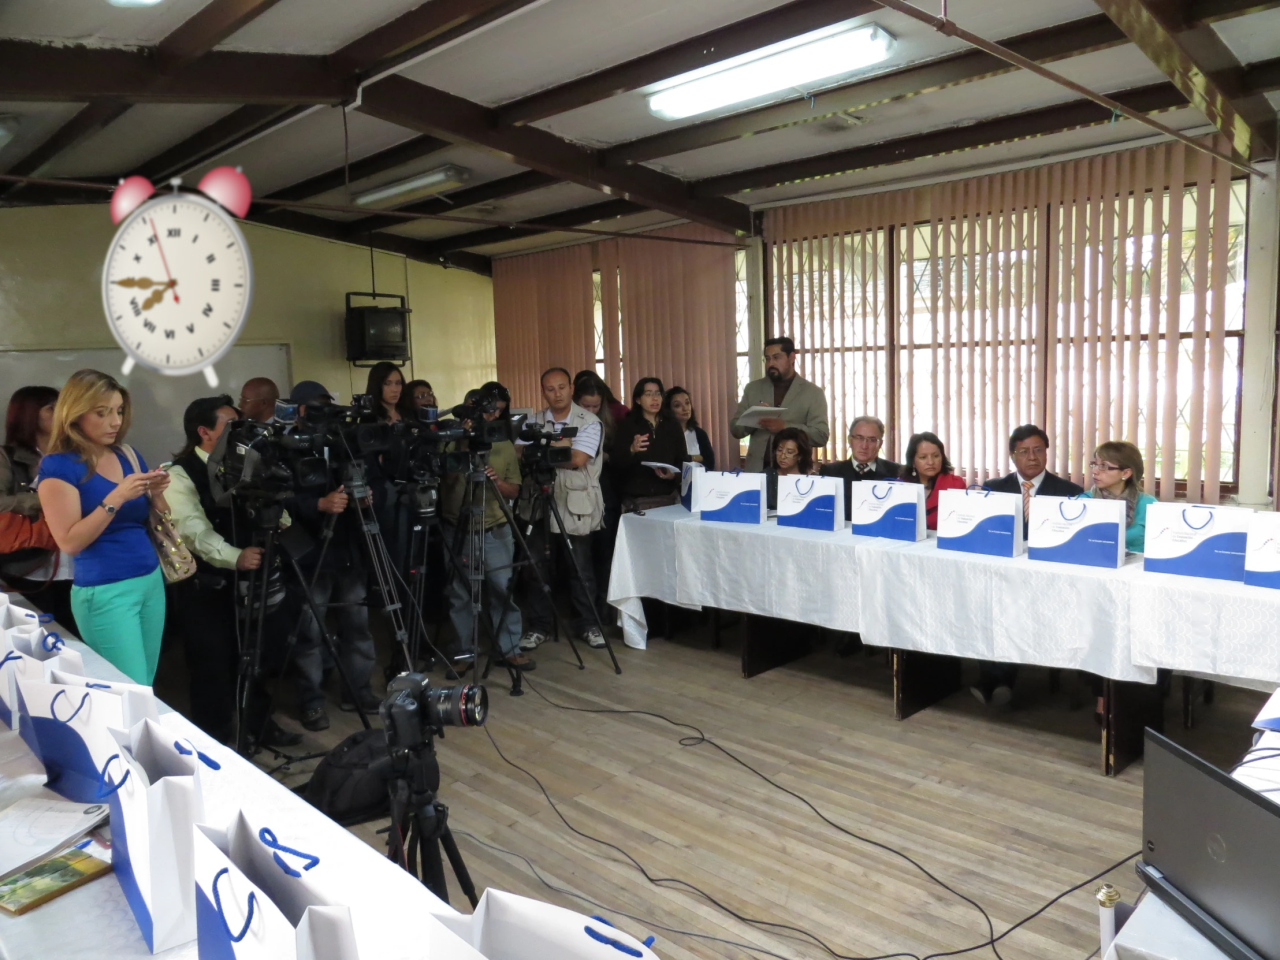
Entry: h=7 m=44 s=56
